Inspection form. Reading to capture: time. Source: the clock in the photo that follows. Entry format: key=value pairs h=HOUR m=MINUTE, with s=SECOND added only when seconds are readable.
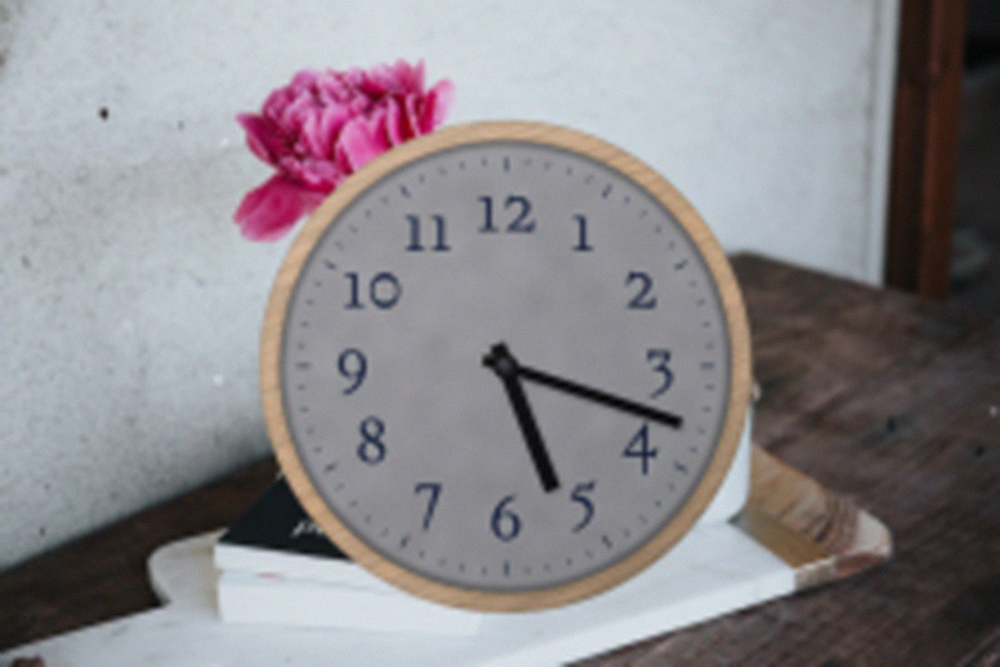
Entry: h=5 m=18
